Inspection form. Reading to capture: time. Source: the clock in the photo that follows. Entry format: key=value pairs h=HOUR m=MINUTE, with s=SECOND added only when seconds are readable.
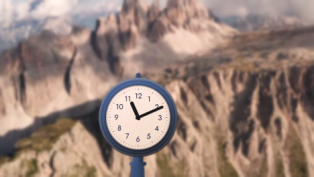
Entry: h=11 m=11
